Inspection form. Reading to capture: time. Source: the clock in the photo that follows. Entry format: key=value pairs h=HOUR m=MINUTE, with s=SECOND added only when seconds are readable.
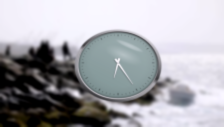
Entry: h=6 m=25
